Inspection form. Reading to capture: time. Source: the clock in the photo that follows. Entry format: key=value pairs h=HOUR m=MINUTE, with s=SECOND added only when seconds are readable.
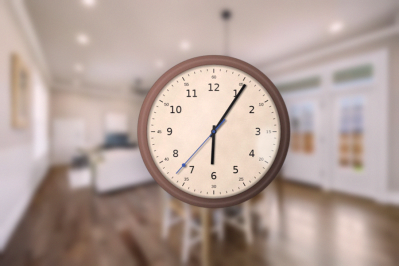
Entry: h=6 m=5 s=37
